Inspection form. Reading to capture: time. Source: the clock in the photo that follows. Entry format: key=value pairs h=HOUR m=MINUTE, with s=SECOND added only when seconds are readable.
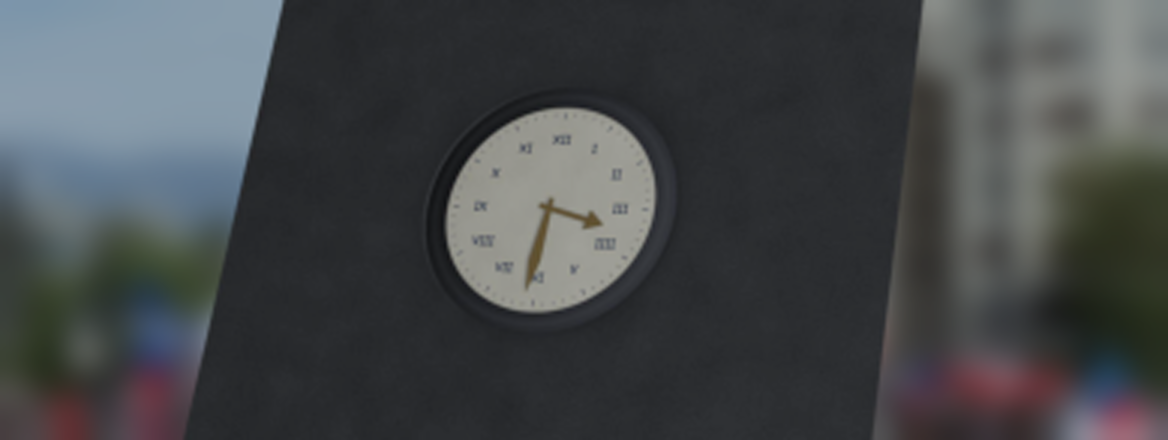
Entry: h=3 m=31
